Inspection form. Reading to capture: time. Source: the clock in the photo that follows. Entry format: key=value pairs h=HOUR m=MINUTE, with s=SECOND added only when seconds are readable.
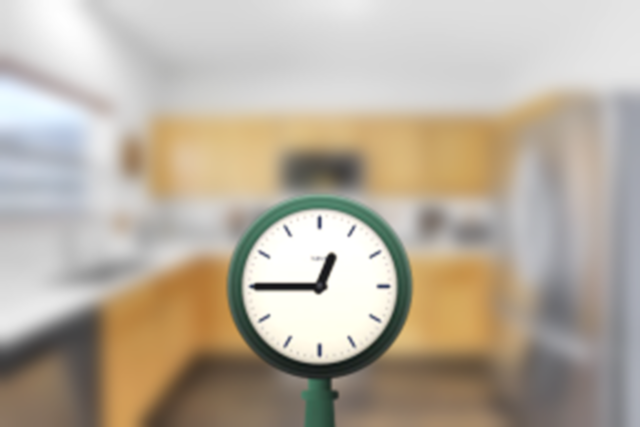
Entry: h=12 m=45
